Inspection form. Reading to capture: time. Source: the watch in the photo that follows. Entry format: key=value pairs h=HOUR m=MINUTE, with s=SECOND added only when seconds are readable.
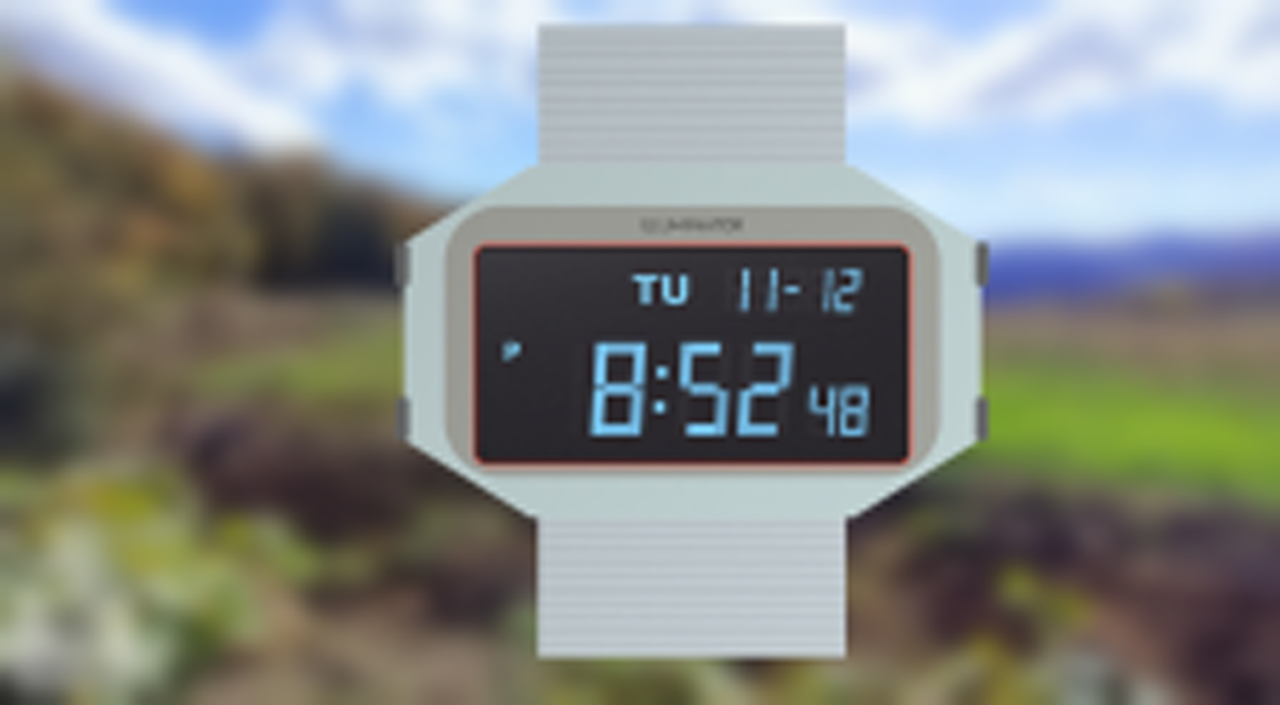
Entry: h=8 m=52 s=48
